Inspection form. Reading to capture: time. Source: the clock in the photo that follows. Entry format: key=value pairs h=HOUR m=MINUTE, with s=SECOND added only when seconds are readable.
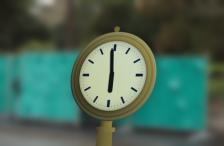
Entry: h=5 m=59
